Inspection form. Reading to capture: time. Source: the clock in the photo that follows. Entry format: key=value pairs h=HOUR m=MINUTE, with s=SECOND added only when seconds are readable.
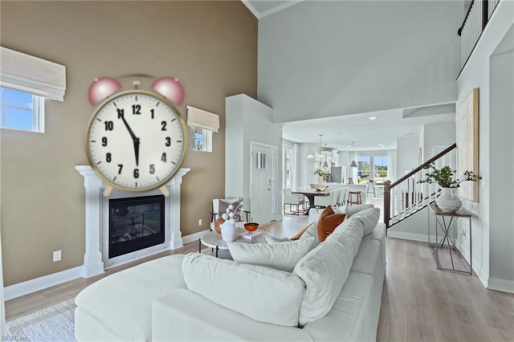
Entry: h=5 m=55
